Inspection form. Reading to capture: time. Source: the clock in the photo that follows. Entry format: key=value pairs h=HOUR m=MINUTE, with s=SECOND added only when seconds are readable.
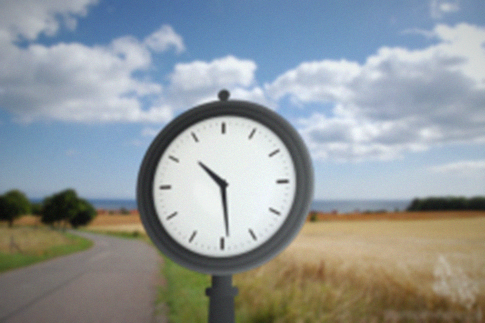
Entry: h=10 m=29
